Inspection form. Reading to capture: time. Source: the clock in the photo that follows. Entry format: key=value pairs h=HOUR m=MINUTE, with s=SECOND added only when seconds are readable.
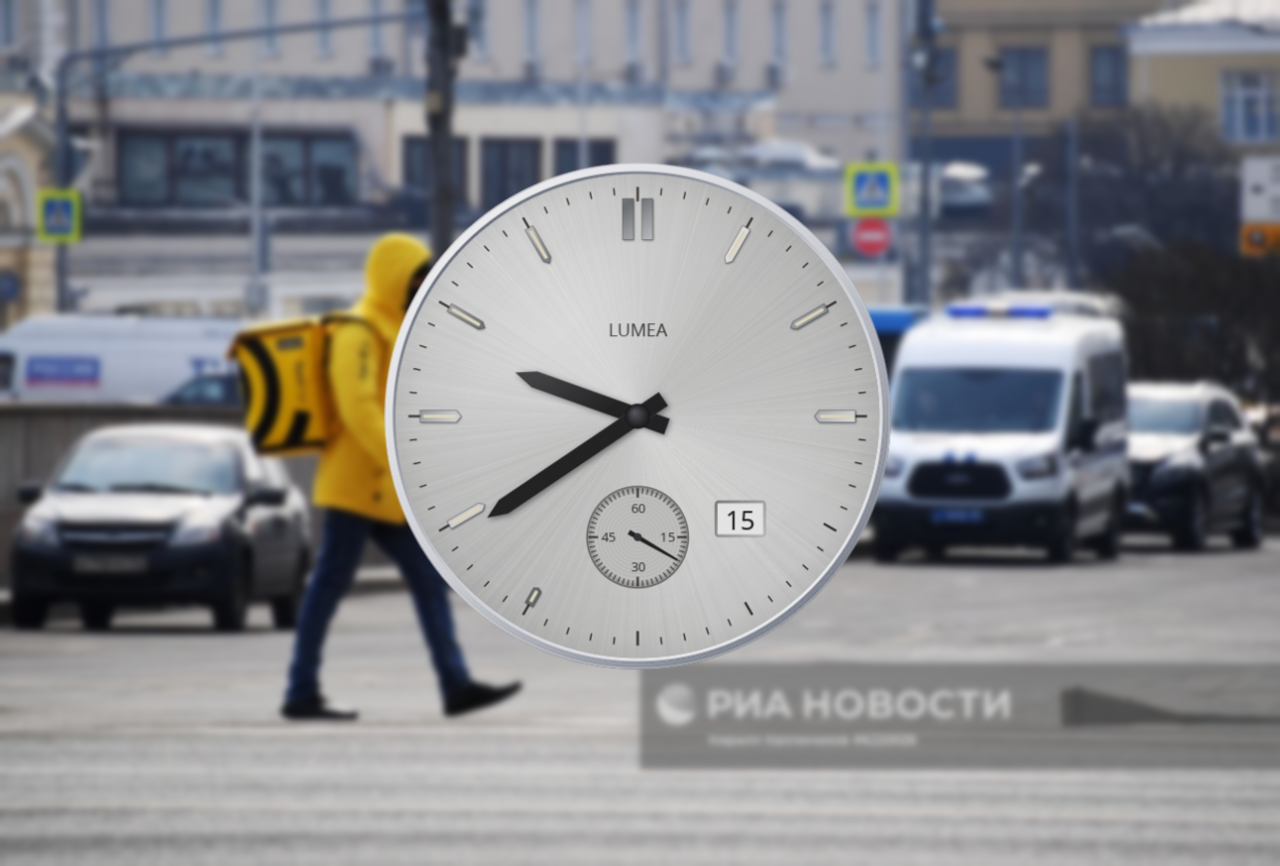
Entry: h=9 m=39 s=20
